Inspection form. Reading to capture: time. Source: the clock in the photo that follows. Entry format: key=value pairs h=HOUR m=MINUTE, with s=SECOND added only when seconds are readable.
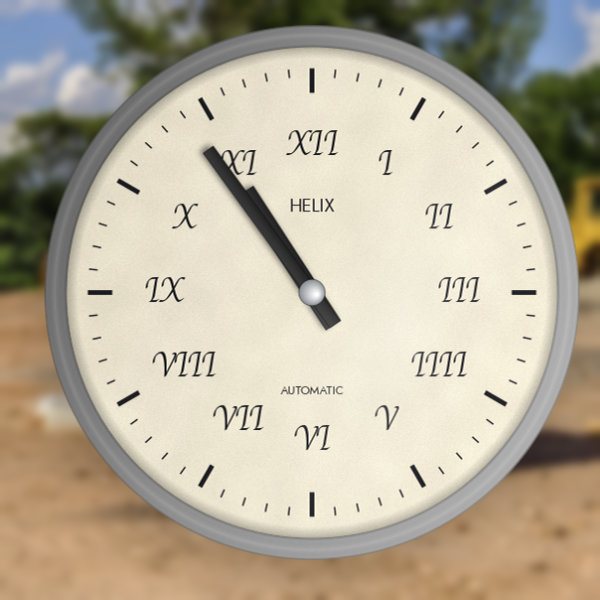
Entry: h=10 m=54
